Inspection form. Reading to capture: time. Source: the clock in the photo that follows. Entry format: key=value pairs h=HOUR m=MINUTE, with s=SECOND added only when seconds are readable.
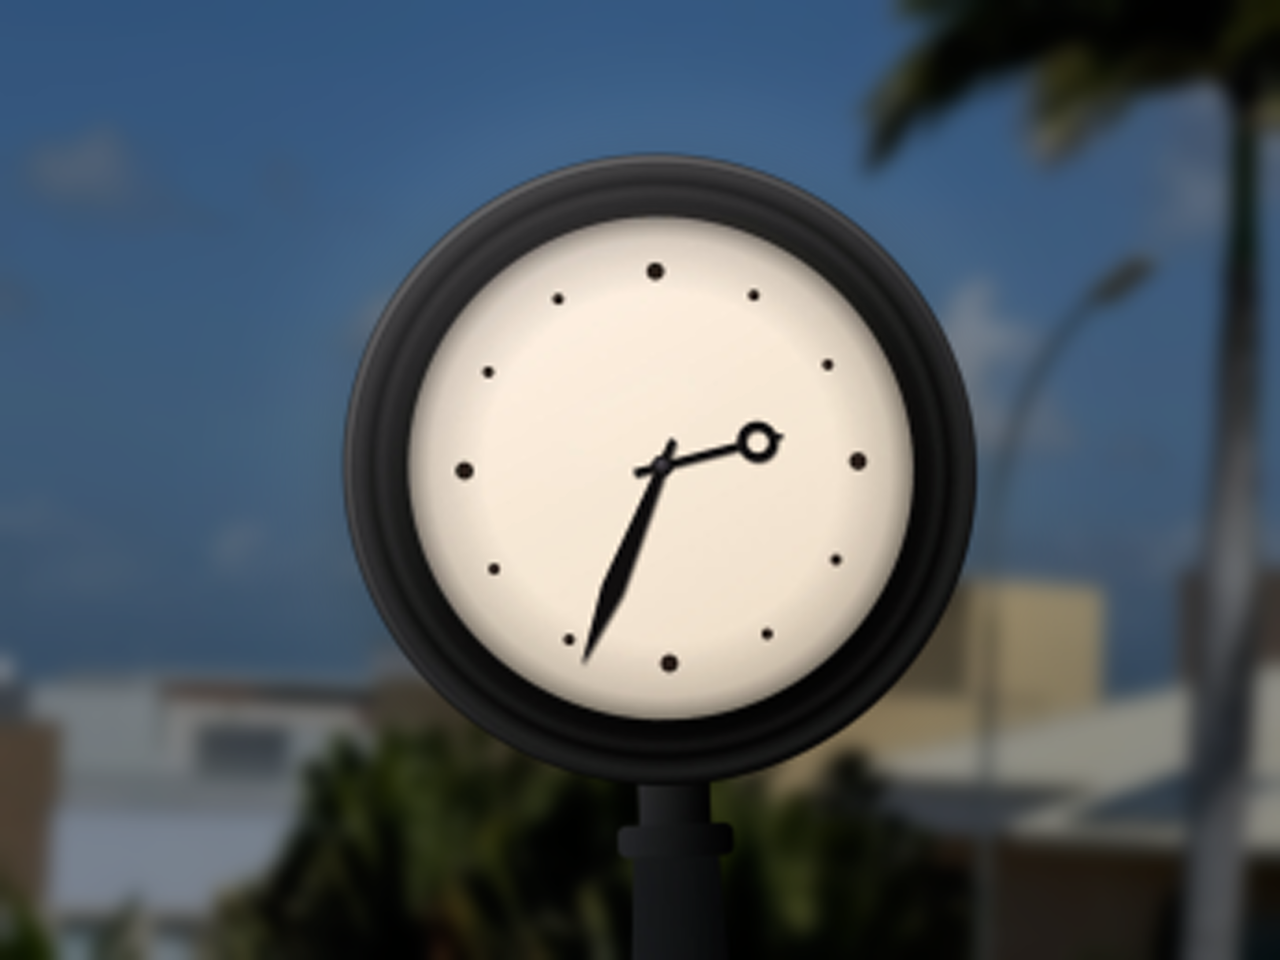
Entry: h=2 m=34
